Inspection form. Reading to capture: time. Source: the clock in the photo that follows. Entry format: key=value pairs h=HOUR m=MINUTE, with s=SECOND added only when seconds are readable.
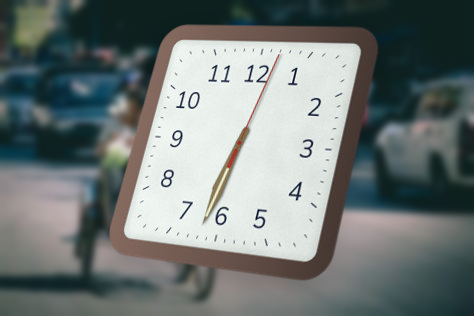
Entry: h=6 m=32 s=2
